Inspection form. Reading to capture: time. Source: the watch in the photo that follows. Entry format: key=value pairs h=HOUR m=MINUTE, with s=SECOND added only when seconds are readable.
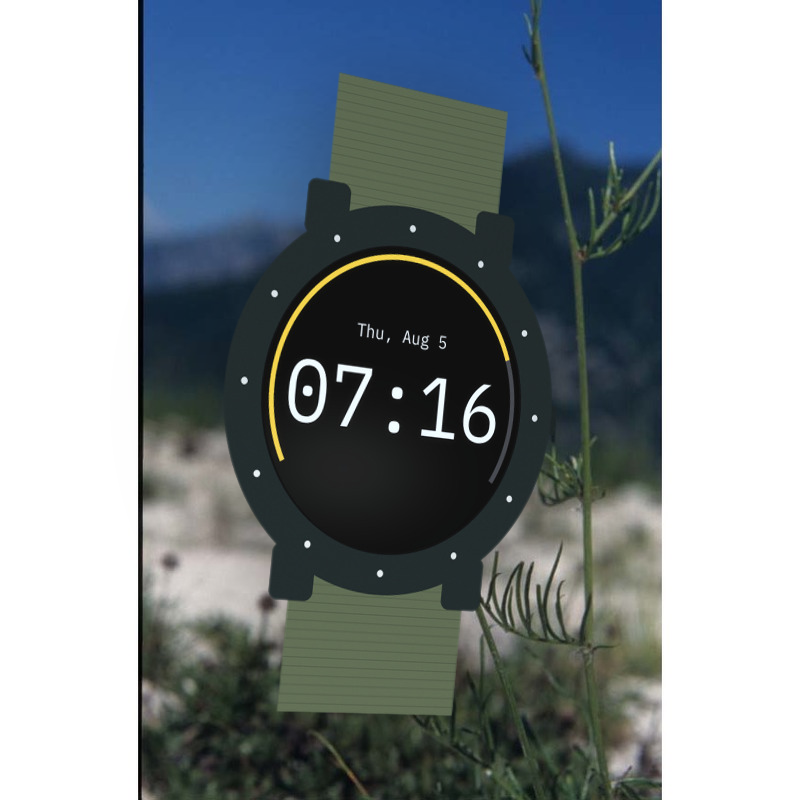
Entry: h=7 m=16
